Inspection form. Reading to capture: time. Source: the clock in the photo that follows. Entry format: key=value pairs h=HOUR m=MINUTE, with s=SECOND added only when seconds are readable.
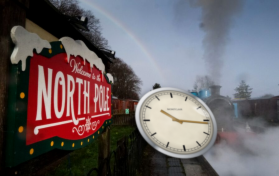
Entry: h=10 m=16
